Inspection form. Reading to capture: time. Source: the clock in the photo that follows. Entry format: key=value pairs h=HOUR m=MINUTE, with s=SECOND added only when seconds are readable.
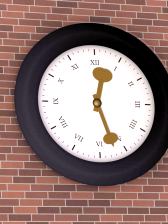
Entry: h=12 m=27
